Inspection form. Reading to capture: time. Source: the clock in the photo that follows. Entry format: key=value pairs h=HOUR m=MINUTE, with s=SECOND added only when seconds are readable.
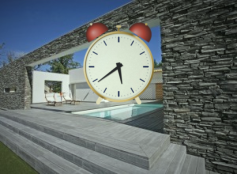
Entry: h=5 m=39
